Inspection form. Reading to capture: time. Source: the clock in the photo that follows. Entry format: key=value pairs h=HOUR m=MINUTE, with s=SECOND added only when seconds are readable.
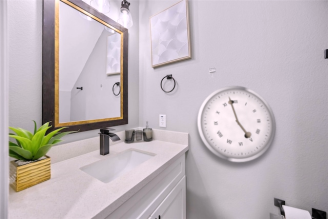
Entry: h=4 m=58
